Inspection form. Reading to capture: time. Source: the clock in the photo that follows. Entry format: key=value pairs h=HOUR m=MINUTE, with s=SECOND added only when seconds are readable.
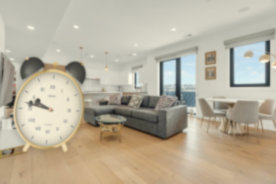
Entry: h=9 m=47
